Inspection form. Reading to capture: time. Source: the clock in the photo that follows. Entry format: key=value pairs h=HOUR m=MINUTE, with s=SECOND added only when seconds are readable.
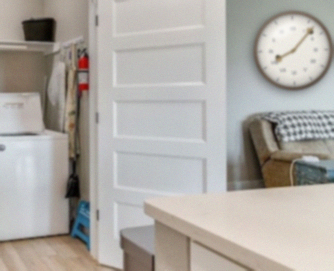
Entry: h=8 m=7
